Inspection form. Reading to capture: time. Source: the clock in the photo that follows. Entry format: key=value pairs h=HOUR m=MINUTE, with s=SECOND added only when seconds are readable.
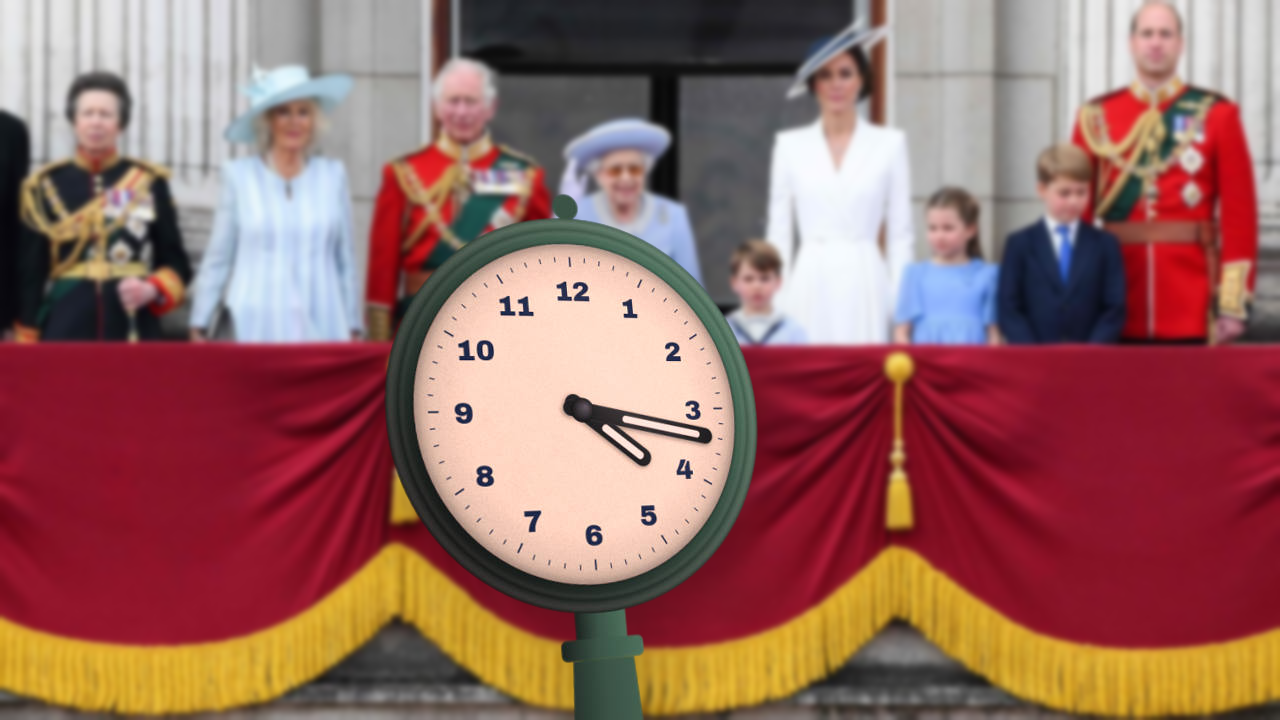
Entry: h=4 m=17
